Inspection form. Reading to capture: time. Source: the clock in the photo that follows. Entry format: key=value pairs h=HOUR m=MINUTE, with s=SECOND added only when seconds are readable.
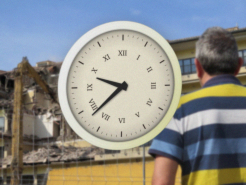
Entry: h=9 m=38
